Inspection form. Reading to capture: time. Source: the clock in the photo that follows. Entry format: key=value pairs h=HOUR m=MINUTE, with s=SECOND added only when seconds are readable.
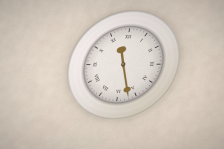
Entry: h=11 m=27
